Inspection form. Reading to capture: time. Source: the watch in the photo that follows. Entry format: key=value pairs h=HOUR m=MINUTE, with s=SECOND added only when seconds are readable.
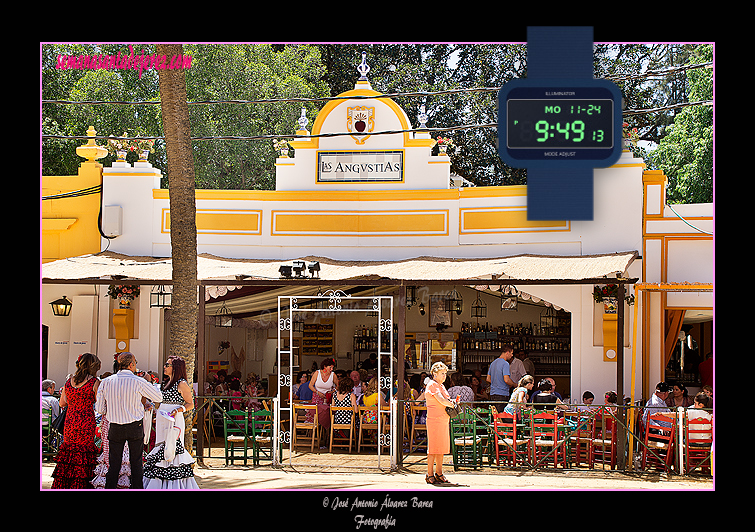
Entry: h=9 m=49 s=13
